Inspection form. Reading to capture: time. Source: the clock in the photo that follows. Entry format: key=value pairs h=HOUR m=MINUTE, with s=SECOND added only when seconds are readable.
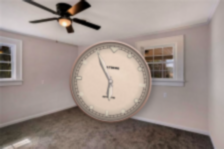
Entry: h=5 m=55
